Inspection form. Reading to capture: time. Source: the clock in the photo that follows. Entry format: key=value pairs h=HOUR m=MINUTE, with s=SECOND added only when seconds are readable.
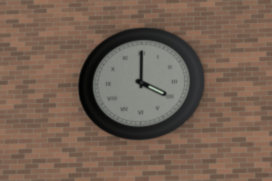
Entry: h=4 m=0
